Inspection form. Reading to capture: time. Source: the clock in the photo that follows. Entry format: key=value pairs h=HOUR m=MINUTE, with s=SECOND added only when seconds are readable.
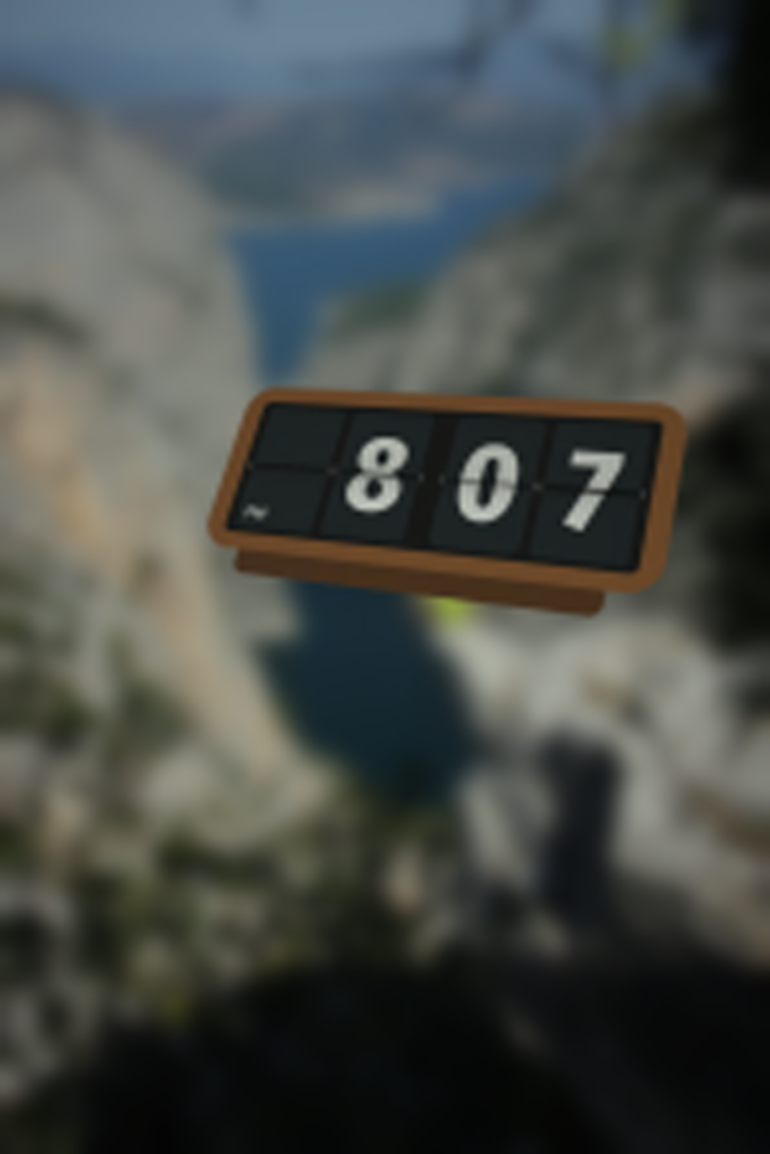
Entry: h=8 m=7
